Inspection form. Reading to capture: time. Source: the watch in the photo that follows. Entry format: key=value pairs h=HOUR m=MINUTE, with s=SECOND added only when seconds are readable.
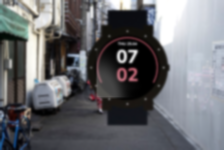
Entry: h=7 m=2
